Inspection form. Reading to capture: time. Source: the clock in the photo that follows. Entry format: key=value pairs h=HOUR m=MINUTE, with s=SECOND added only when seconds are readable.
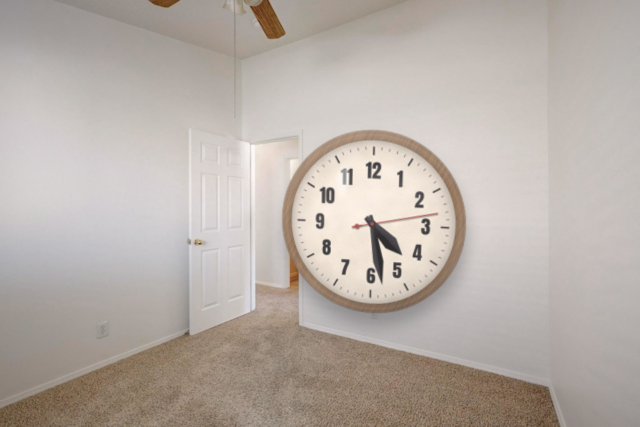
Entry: h=4 m=28 s=13
